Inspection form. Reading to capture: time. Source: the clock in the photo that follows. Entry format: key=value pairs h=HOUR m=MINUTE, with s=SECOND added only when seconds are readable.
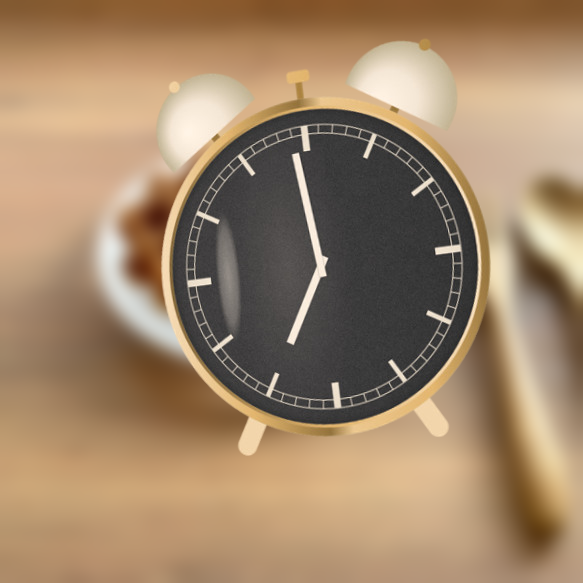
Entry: h=6 m=59
